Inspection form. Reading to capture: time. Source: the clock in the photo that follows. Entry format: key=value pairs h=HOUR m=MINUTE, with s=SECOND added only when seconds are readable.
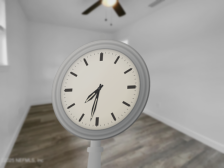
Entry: h=7 m=32
